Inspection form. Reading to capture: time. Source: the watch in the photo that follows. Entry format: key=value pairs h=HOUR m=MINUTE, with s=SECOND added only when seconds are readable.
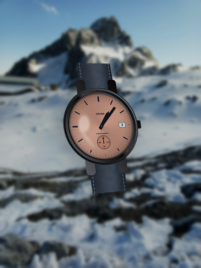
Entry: h=1 m=7
